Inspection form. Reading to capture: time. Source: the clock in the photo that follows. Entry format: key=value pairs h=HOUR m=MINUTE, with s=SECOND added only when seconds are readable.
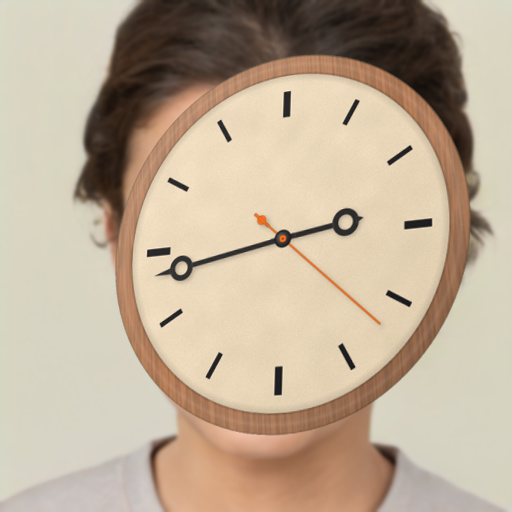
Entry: h=2 m=43 s=22
